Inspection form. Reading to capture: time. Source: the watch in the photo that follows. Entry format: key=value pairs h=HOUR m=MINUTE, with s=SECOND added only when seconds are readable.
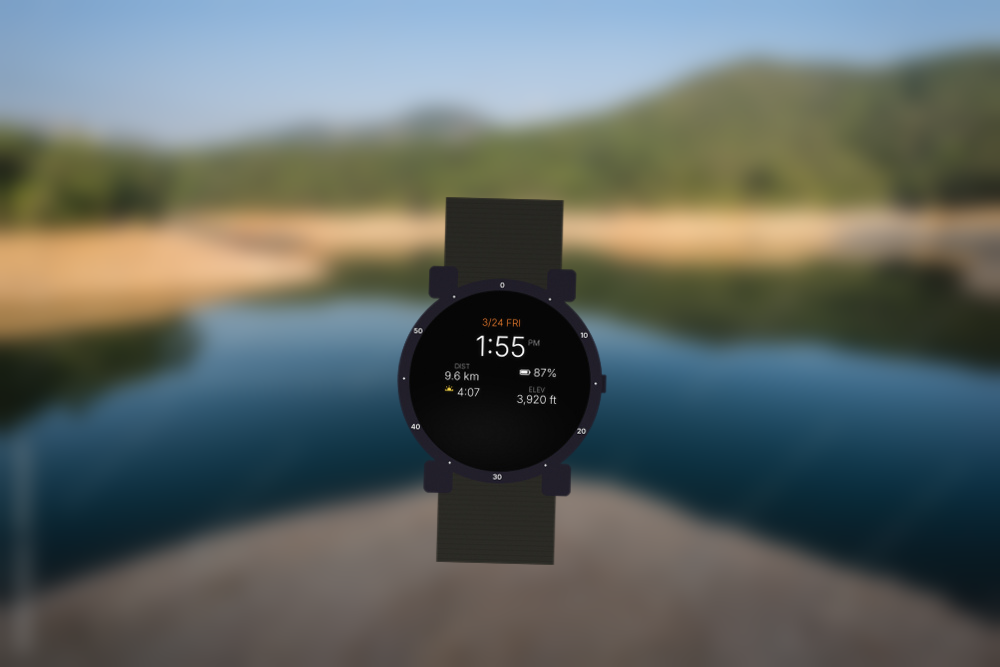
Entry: h=1 m=55
